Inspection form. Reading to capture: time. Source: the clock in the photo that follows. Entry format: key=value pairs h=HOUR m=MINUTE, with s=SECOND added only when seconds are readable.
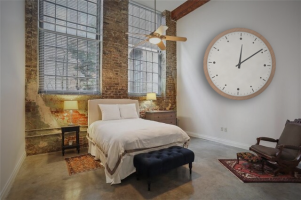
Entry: h=12 m=9
